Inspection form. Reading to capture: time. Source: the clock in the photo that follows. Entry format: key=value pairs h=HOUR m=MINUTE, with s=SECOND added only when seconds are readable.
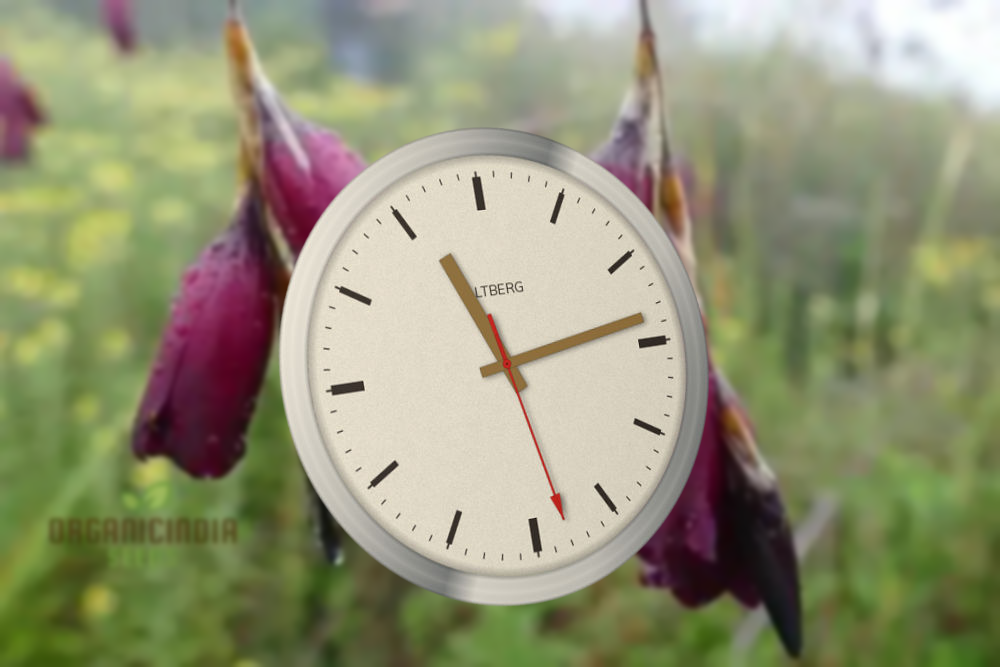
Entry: h=11 m=13 s=28
